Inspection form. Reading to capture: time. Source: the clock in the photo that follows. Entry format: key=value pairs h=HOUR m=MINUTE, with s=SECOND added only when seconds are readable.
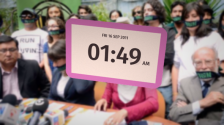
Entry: h=1 m=49
